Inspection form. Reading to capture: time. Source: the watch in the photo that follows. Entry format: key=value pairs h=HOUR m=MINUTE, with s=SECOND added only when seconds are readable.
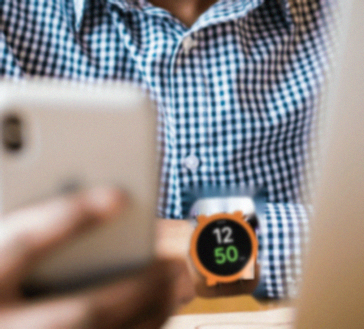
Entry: h=12 m=50
